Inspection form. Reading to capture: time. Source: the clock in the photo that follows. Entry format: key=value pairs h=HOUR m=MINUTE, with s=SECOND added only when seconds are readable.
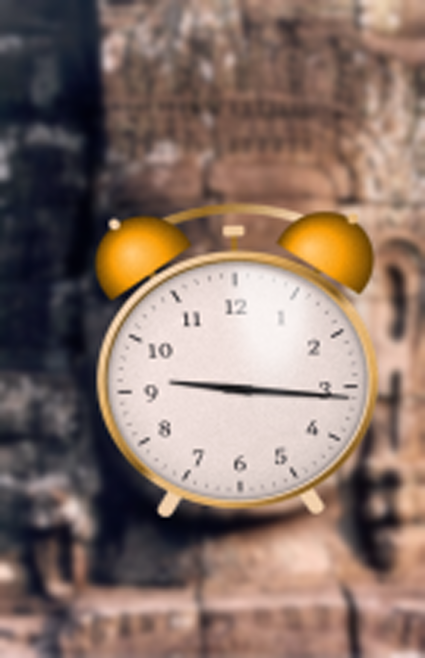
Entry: h=9 m=16
